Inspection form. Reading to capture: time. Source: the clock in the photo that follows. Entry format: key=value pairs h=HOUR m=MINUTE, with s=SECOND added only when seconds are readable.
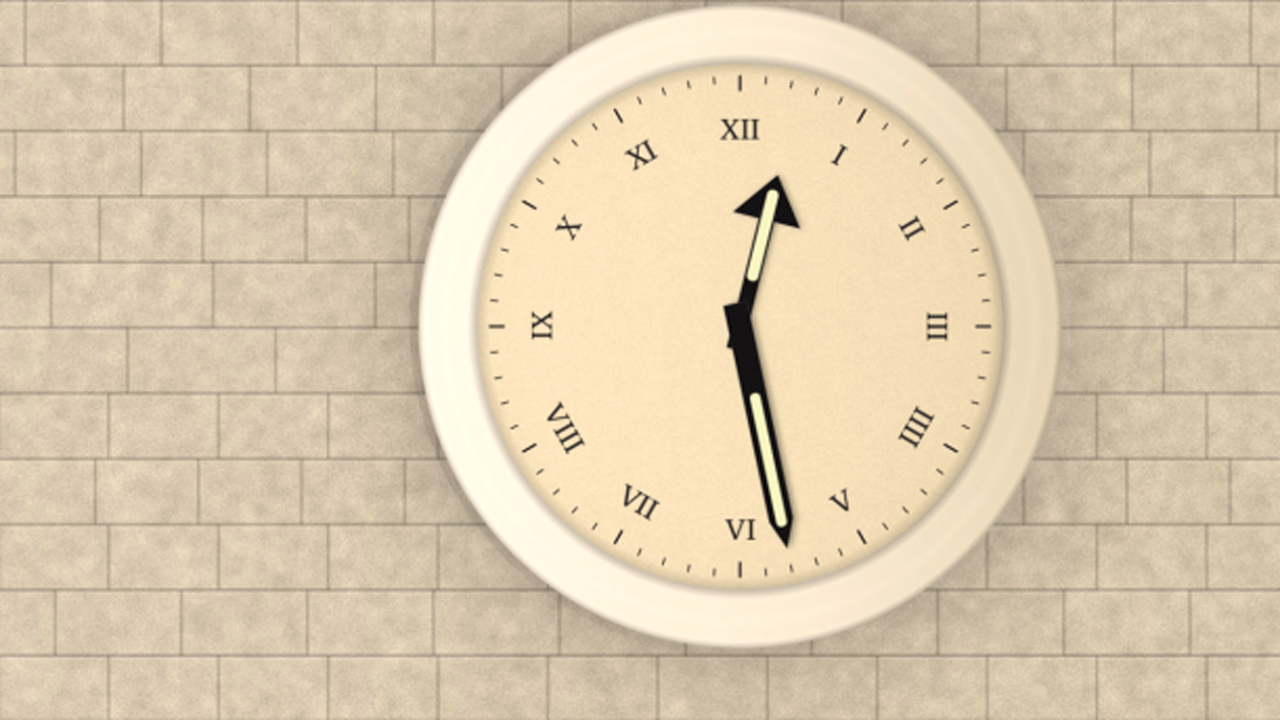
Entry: h=12 m=28
